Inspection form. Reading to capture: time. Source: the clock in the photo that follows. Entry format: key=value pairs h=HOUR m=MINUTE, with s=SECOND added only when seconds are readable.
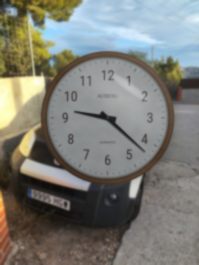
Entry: h=9 m=22
